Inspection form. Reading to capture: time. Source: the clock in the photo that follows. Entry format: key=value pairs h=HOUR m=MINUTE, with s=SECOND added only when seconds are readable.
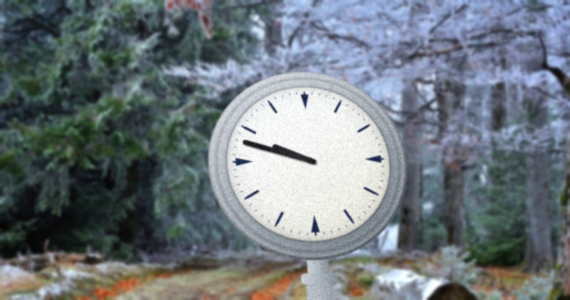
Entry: h=9 m=48
